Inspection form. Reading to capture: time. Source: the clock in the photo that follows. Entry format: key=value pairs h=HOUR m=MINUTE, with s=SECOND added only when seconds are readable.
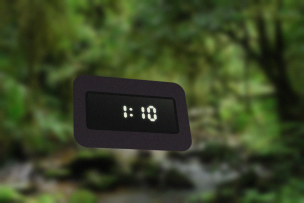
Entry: h=1 m=10
